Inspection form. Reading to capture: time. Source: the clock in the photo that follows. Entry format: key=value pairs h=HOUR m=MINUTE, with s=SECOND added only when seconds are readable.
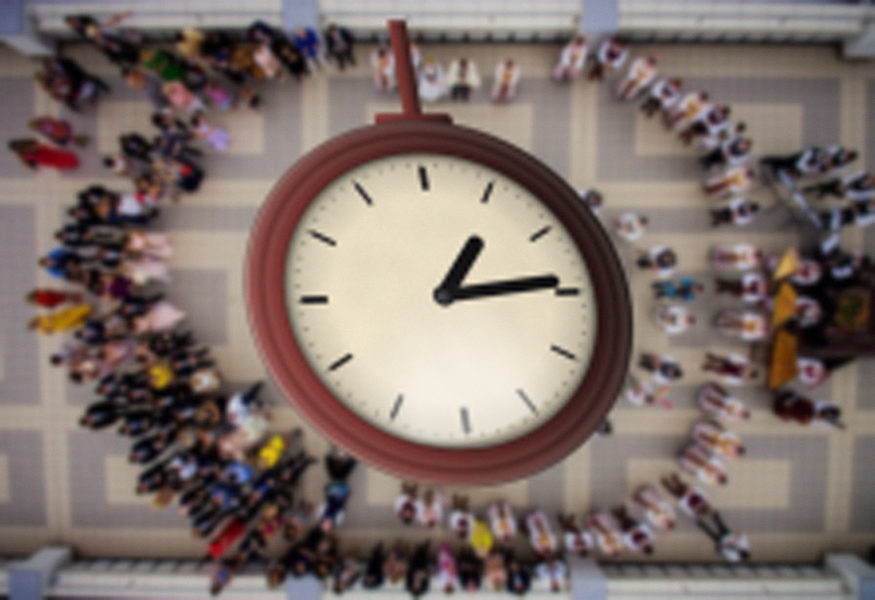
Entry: h=1 m=14
